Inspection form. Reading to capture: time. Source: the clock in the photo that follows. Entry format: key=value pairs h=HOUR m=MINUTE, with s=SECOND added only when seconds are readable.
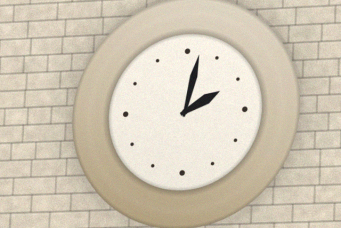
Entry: h=2 m=2
